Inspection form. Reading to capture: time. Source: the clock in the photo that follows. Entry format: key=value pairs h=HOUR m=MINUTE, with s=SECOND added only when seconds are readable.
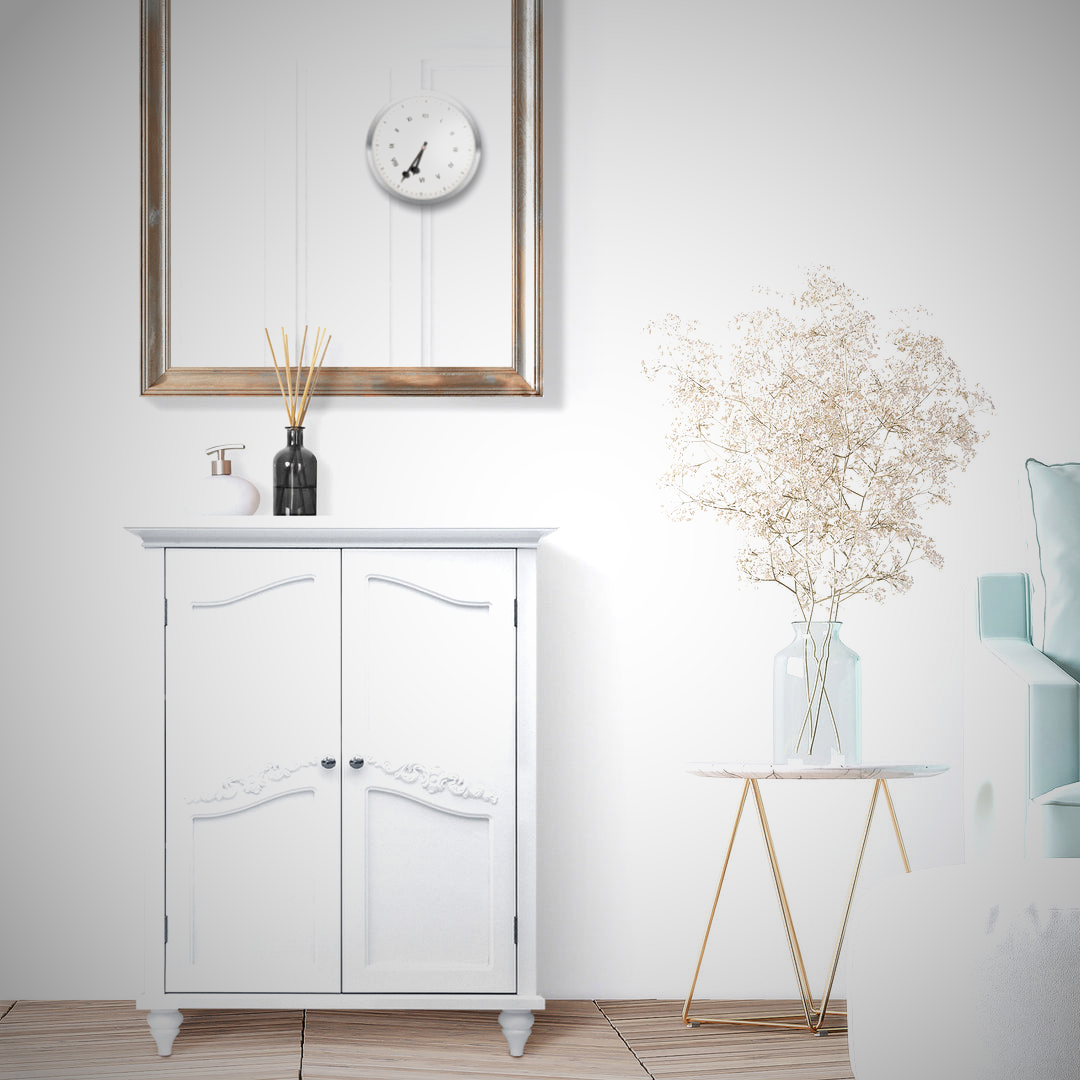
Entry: h=6 m=35
